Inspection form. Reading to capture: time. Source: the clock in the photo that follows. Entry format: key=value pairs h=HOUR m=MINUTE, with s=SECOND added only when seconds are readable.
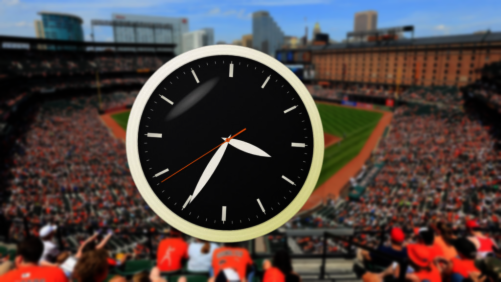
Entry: h=3 m=34 s=39
